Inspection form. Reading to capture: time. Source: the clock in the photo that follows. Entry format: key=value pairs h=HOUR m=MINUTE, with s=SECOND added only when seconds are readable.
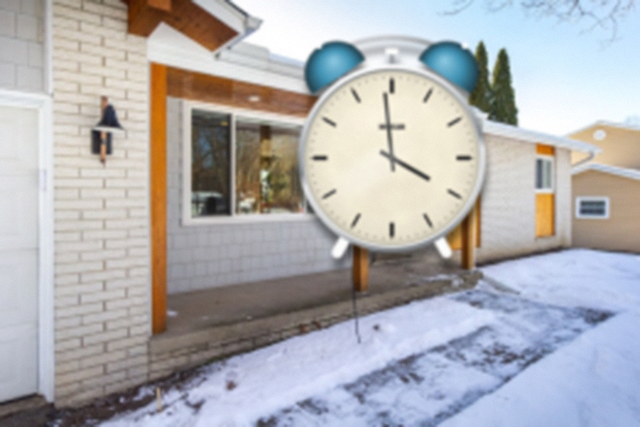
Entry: h=3 m=59
